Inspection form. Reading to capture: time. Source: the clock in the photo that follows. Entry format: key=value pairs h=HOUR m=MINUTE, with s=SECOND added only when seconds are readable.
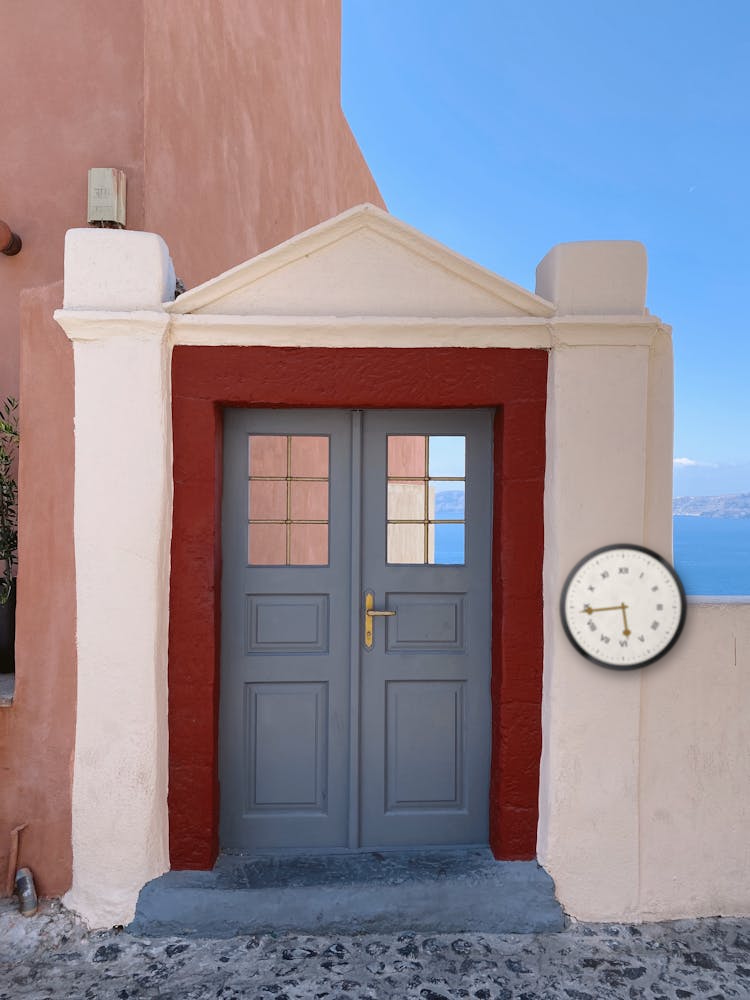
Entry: h=5 m=44
